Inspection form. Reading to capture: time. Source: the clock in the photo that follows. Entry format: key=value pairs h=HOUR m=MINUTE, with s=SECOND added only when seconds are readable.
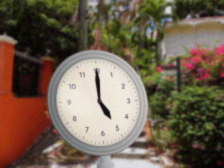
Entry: h=5 m=0
